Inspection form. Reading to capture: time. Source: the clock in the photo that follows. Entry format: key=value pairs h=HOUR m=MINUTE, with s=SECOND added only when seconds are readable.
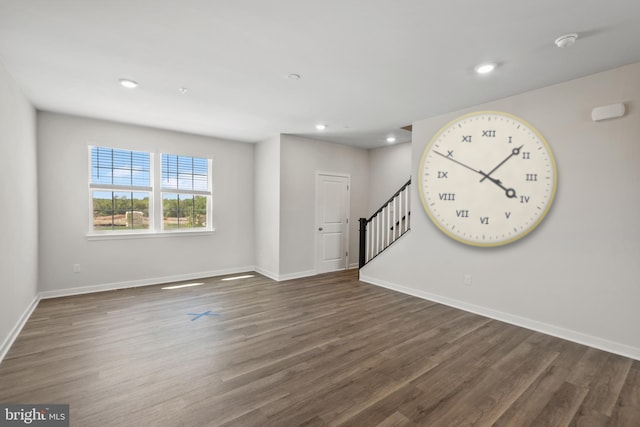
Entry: h=4 m=7 s=49
